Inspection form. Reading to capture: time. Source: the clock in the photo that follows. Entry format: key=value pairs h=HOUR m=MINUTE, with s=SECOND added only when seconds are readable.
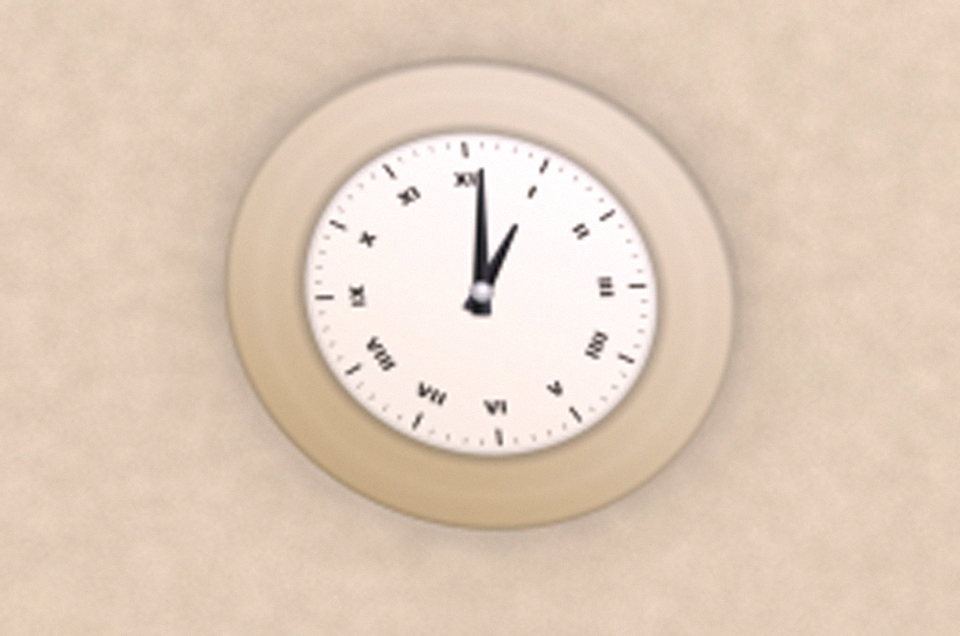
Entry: h=1 m=1
